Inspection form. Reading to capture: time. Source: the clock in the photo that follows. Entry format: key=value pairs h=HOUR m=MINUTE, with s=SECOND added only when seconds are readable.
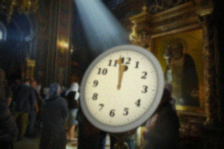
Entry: h=11 m=58
